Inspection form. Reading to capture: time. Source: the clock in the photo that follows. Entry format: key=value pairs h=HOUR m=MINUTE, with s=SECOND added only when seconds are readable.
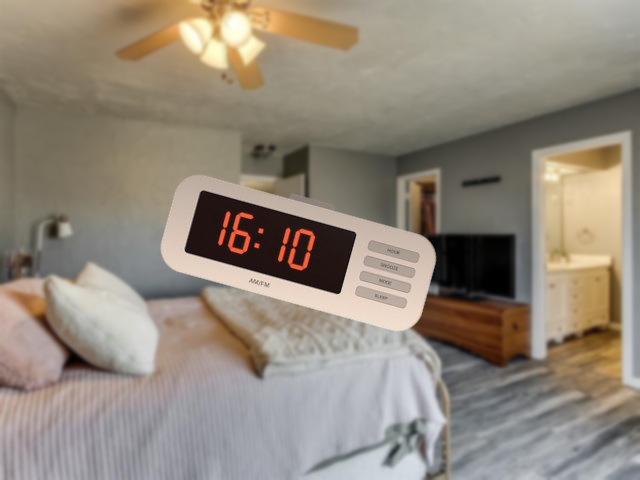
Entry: h=16 m=10
